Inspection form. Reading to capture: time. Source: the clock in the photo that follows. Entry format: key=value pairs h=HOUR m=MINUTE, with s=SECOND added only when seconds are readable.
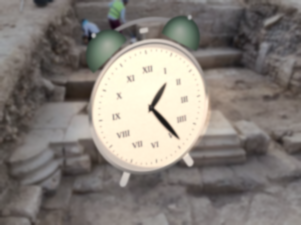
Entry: h=1 m=24
